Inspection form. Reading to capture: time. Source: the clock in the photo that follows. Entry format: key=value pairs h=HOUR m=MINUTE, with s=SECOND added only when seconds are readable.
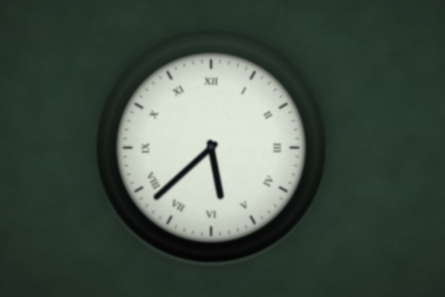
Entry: h=5 m=38
